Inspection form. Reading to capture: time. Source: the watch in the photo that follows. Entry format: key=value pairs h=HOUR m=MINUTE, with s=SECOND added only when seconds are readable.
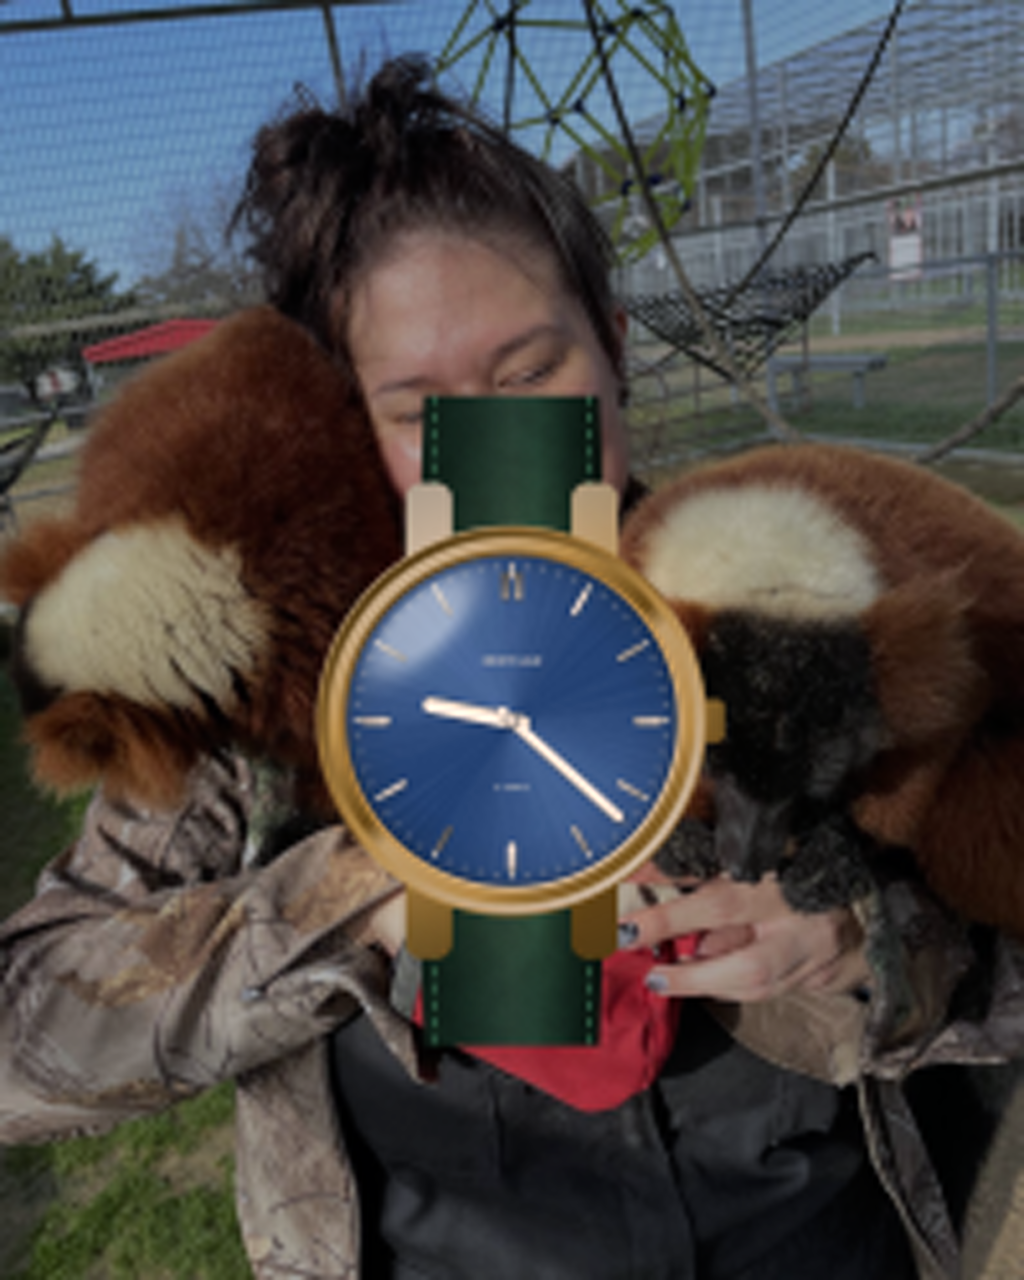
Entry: h=9 m=22
